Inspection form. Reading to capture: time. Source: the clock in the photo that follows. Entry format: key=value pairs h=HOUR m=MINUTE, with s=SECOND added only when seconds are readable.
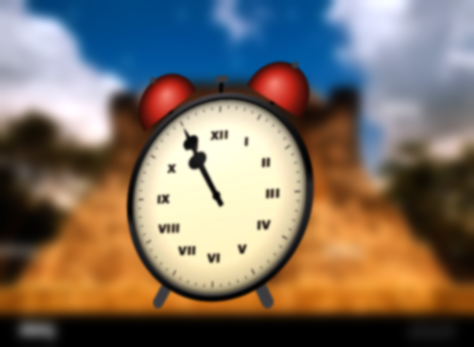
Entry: h=10 m=55
